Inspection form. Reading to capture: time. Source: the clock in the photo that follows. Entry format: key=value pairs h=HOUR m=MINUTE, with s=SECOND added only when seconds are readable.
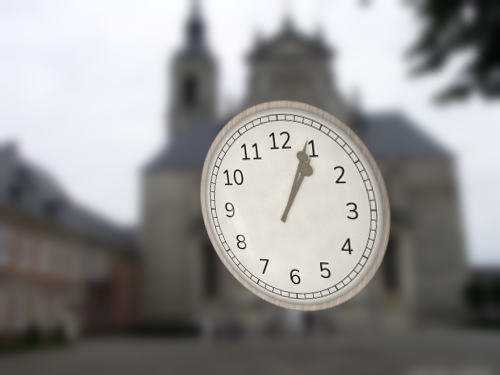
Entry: h=1 m=4
